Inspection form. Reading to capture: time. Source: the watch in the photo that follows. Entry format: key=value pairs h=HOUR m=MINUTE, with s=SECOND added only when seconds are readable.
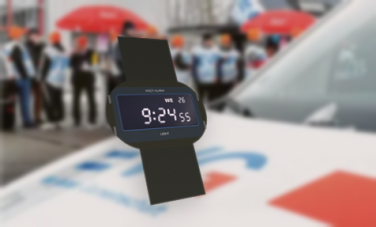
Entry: h=9 m=24 s=55
